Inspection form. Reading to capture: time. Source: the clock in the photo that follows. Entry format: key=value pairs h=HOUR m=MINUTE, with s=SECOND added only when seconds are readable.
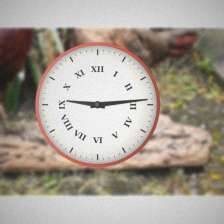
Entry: h=9 m=14
